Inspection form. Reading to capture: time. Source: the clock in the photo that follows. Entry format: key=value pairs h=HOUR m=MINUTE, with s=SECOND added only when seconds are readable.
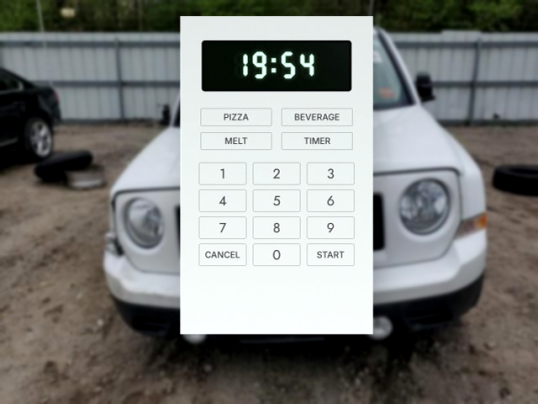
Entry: h=19 m=54
